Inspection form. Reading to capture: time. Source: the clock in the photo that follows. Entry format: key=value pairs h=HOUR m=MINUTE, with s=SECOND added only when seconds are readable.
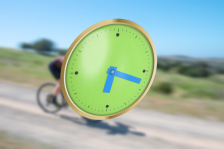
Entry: h=6 m=18
